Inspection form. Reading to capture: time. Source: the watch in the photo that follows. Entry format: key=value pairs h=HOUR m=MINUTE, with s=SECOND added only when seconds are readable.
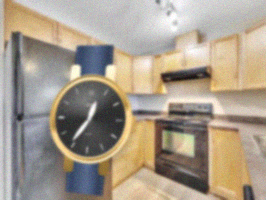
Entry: h=12 m=36
